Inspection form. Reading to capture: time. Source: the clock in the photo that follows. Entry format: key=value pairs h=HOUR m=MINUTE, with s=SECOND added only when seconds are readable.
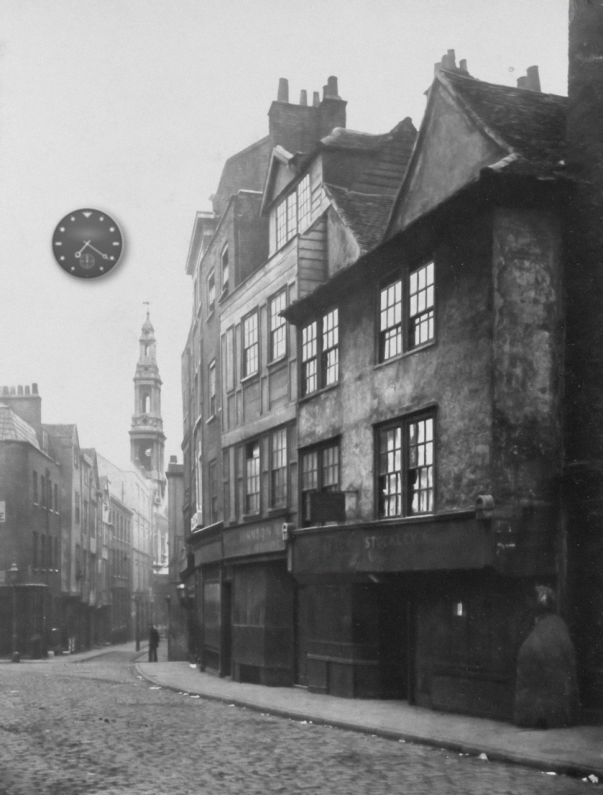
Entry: h=7 m=21
